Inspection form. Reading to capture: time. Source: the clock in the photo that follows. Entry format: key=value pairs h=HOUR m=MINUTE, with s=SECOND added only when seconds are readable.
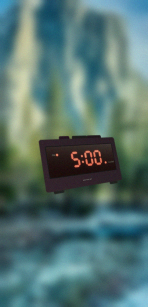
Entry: h=5 m=0
